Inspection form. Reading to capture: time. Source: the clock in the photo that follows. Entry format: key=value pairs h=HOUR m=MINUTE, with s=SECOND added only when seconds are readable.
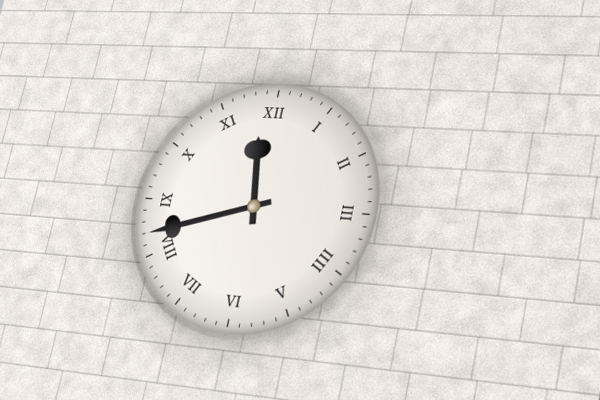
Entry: h=11 m=42
